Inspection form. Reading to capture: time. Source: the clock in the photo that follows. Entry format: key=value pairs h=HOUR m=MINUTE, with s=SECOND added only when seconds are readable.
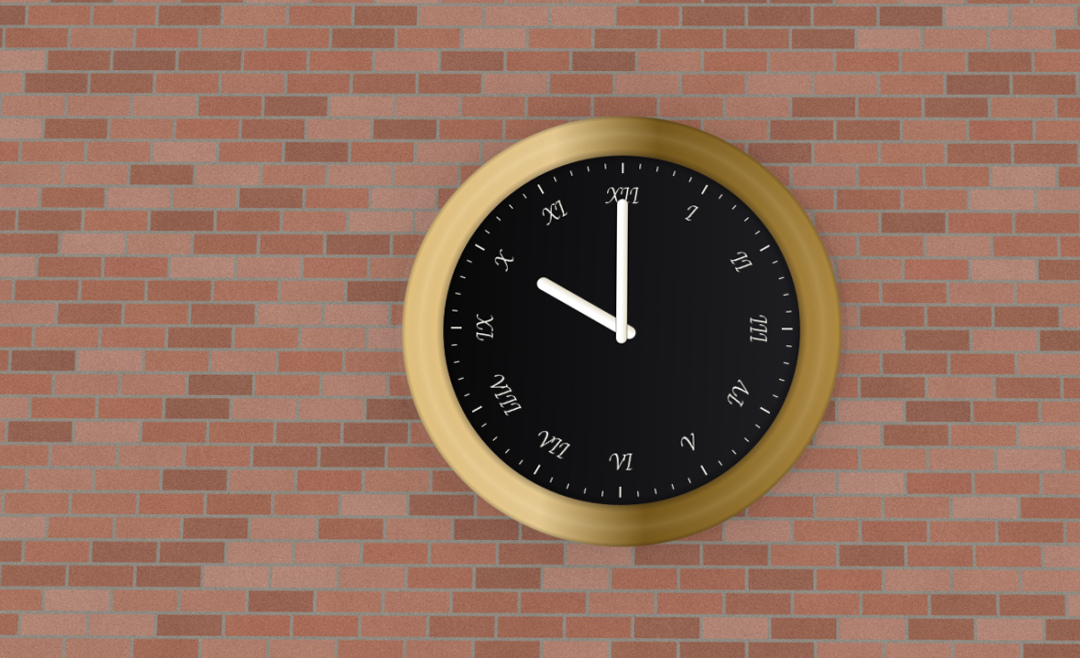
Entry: h=10 m=0
